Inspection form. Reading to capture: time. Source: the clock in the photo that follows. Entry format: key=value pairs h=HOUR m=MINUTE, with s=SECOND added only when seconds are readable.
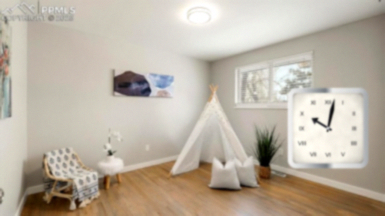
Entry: h=10 m=2
